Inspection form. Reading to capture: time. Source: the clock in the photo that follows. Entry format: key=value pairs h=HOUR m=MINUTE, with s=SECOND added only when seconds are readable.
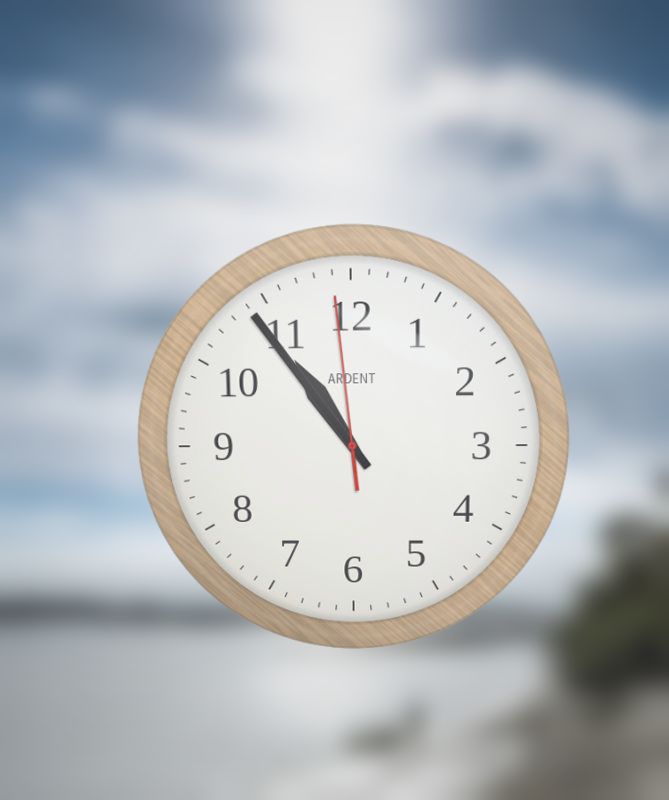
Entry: h=10 m=53 s=59
